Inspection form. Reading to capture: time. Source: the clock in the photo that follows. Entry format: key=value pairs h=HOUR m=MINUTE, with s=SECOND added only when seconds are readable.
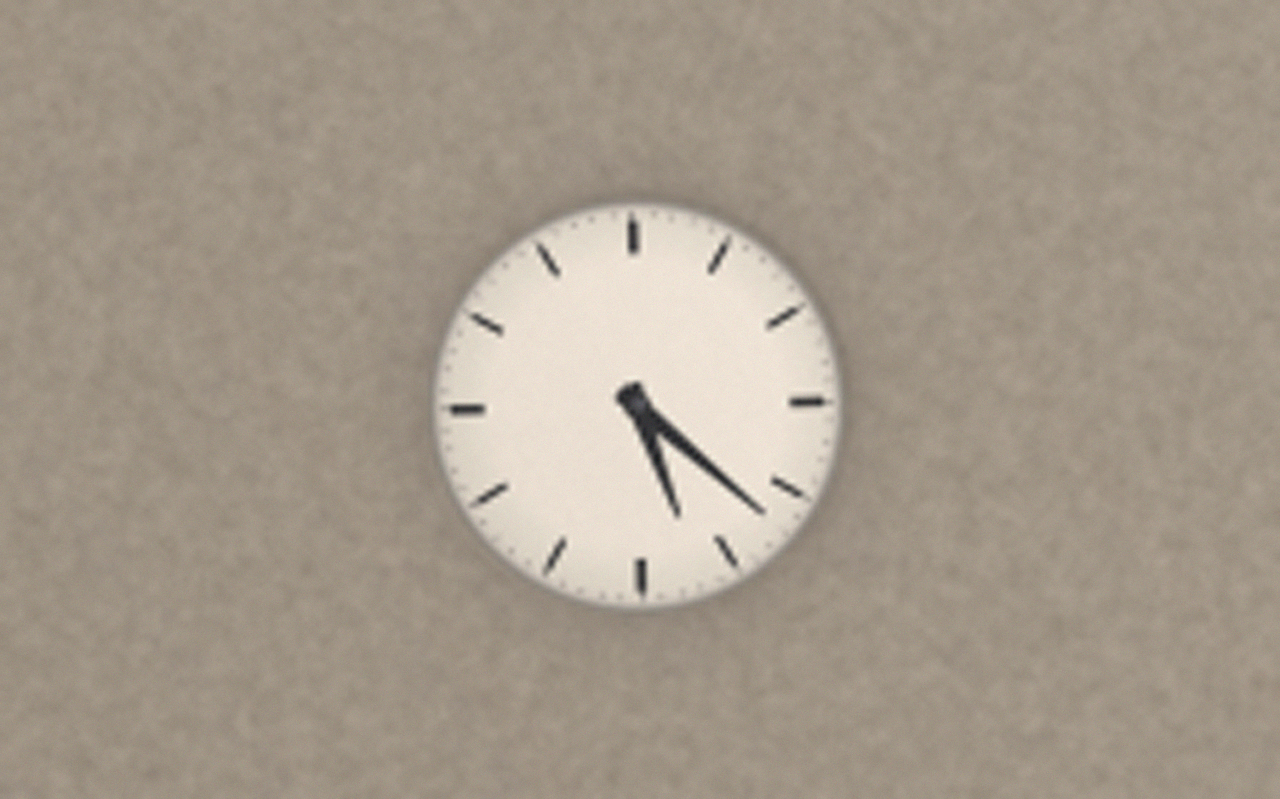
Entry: h=5 m=22
